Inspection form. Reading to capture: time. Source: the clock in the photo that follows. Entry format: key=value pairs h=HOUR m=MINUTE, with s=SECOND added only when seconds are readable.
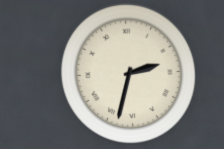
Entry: h=2 m=33
